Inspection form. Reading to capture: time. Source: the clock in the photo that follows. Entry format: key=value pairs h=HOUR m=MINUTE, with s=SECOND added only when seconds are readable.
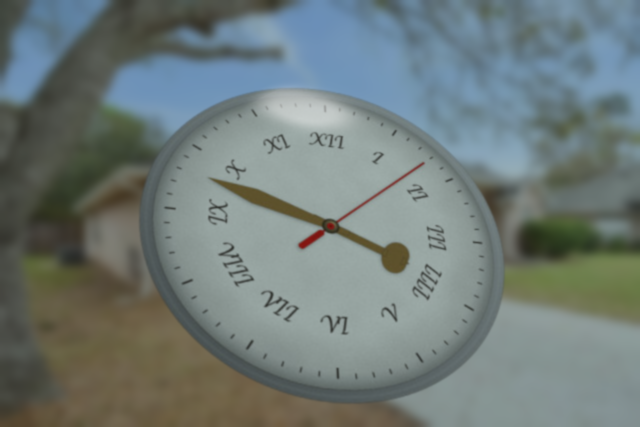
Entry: h=3 m=48 s=8
